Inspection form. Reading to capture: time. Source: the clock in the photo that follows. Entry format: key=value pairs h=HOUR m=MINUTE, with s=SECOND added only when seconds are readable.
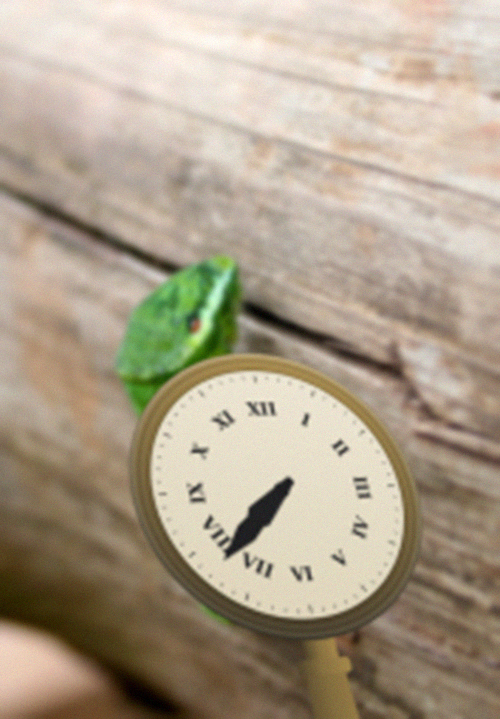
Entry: h=7 m=38
